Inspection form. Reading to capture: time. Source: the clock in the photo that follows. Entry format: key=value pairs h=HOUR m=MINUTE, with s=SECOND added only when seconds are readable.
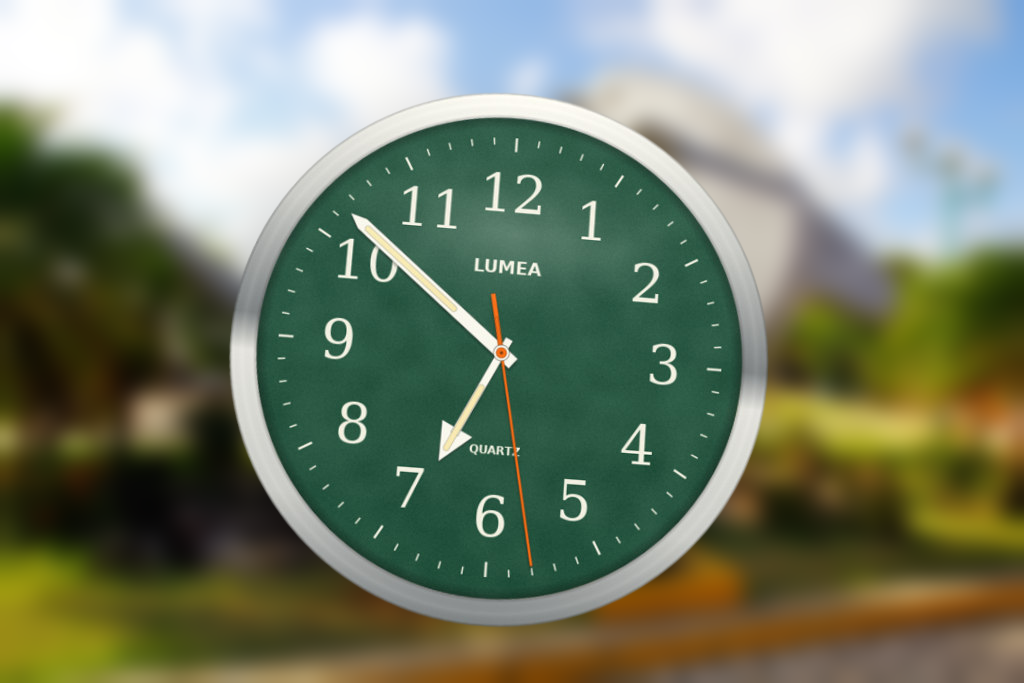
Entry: h=6 m=51 s=28
